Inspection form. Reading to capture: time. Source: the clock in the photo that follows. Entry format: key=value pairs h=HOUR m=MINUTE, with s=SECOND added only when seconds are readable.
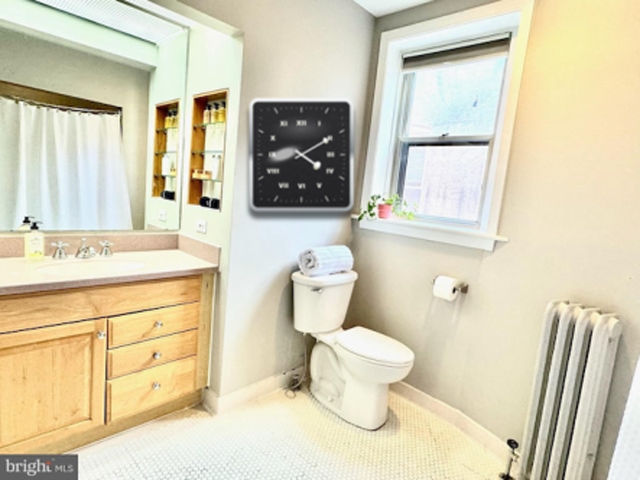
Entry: h=4 m=10
